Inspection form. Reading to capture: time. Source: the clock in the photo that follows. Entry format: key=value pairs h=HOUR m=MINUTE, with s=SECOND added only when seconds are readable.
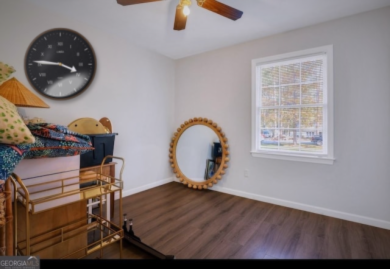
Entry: h=3 m=46
